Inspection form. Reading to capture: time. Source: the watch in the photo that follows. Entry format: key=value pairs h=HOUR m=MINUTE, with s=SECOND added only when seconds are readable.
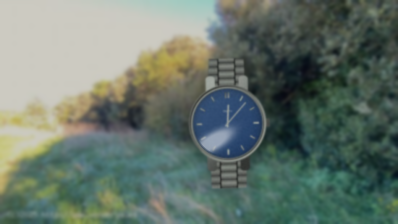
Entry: h=12 m=7
